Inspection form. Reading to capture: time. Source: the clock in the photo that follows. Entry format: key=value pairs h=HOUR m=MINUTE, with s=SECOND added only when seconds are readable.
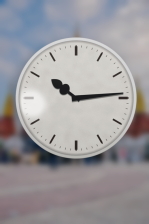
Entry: h=10 m=14
